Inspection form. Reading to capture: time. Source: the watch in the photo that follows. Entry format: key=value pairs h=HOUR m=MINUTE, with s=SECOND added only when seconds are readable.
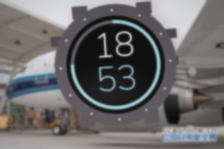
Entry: h=18 m=53
